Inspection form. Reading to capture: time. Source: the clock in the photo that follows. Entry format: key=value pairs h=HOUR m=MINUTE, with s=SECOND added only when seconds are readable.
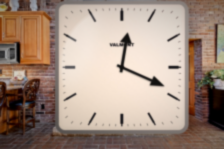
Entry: h=12 m=19
